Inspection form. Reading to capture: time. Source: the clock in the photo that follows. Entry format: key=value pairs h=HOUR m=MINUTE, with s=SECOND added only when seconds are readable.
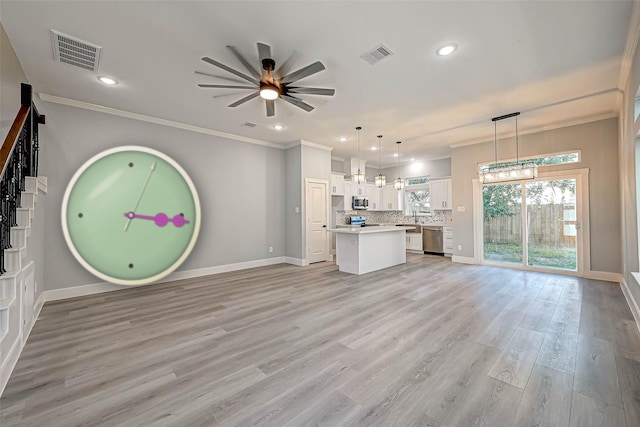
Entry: h=3 m=16 s=4
